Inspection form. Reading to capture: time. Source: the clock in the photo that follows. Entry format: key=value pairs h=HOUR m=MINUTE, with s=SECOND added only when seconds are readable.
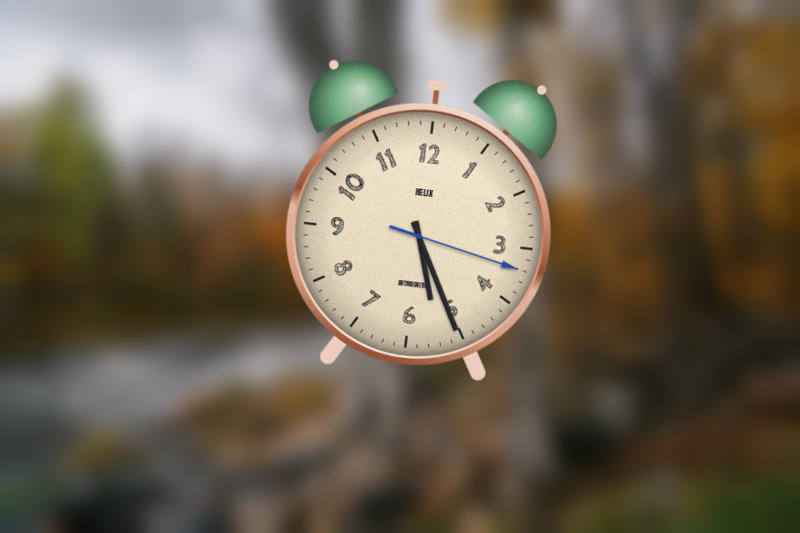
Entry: h=5 m=25 s=17
